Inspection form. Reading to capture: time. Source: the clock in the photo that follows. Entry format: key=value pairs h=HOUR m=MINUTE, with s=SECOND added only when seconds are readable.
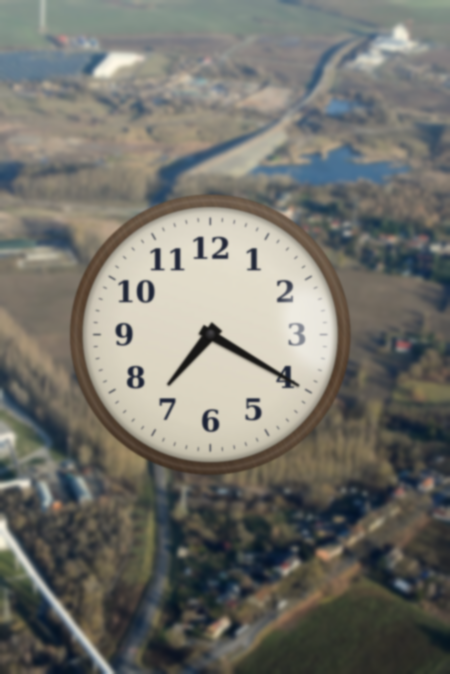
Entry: h=7 m=20
